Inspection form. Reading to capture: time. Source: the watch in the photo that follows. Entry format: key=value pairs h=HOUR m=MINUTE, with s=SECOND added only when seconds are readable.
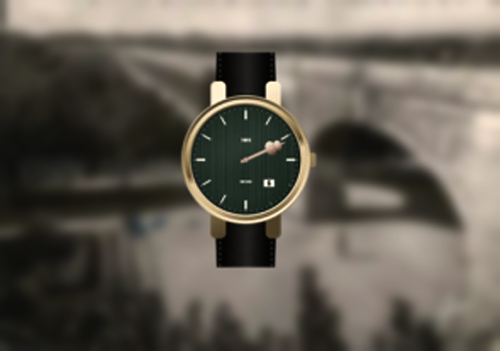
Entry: h=2 m=11
